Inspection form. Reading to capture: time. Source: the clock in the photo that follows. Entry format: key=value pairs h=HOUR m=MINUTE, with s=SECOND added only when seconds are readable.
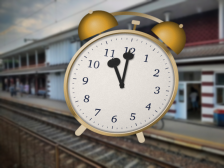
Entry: h=11 m=0
